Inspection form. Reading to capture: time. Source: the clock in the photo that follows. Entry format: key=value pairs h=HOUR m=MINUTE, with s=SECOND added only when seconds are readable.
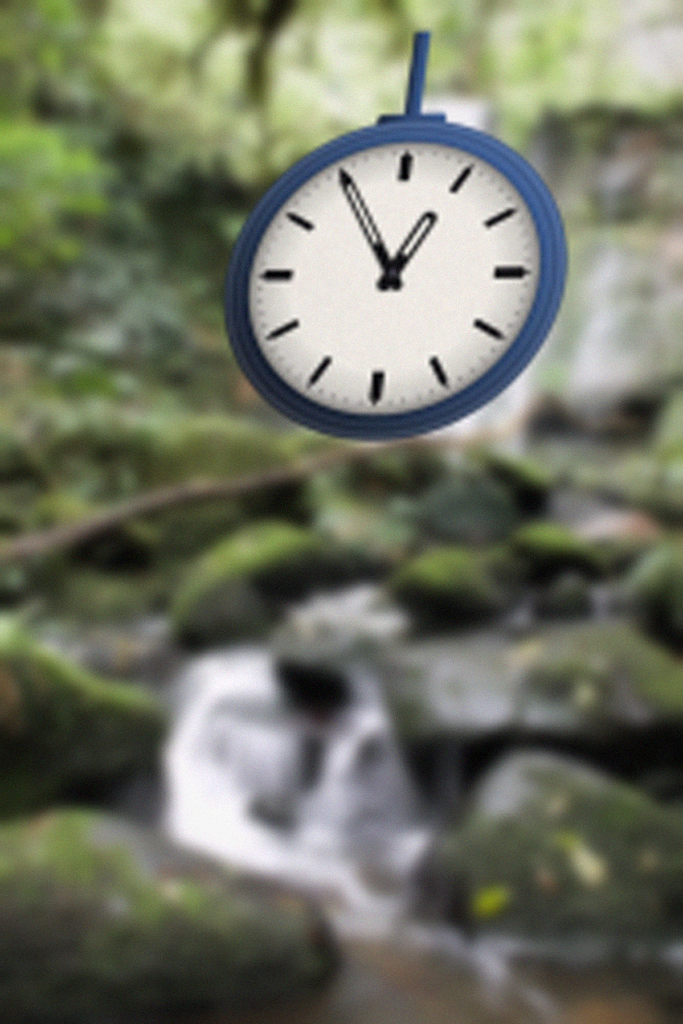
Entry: h=12 m=55
